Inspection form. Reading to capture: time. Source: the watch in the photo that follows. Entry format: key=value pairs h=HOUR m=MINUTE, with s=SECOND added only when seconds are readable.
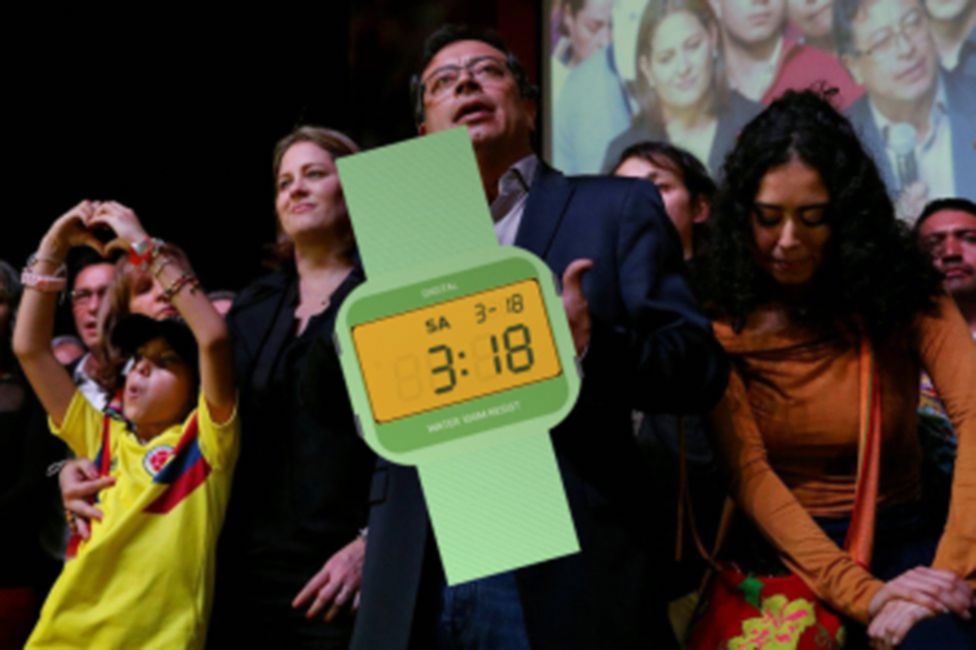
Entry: h=3 m=18
